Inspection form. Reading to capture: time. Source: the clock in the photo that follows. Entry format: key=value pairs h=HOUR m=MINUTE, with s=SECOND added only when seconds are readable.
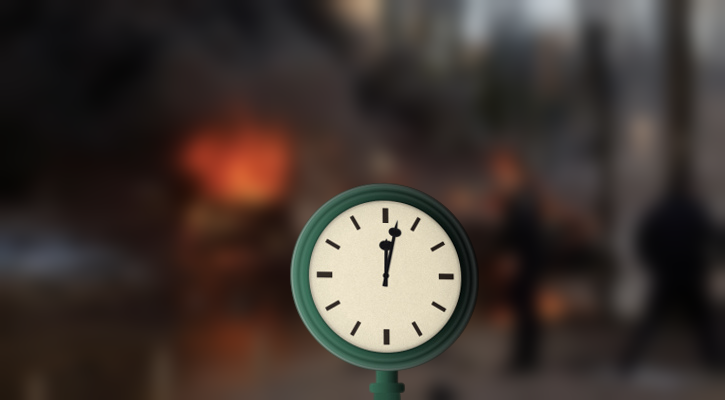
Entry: h=12 m=2
